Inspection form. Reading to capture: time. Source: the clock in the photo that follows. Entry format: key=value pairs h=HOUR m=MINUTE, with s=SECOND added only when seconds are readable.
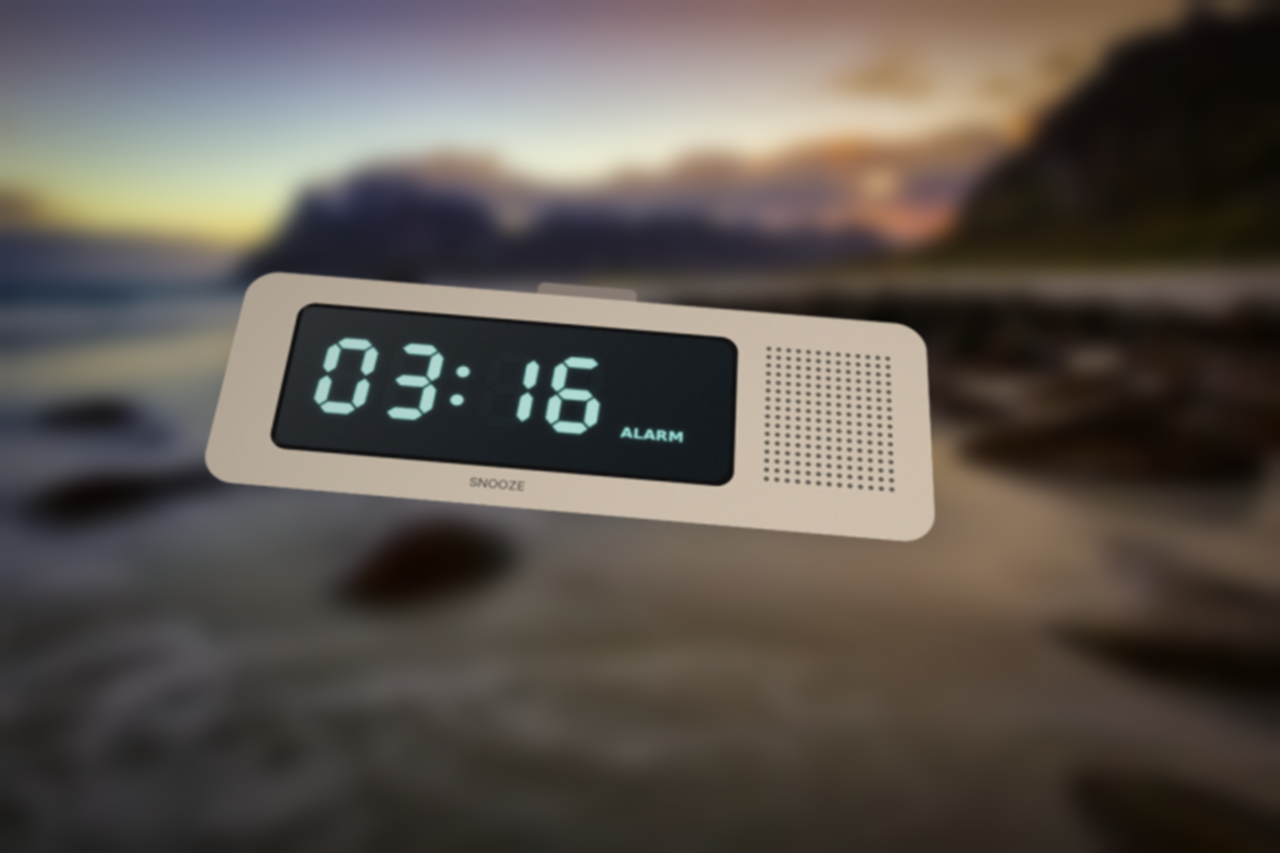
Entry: h=3 m=16
